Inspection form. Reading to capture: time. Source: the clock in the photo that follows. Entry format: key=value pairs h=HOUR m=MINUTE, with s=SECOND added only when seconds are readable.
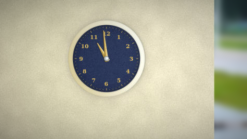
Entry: h=10 m=59
